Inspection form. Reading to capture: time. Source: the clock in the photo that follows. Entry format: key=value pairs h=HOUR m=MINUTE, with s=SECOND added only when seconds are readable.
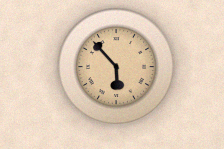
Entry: h=5 m=53
